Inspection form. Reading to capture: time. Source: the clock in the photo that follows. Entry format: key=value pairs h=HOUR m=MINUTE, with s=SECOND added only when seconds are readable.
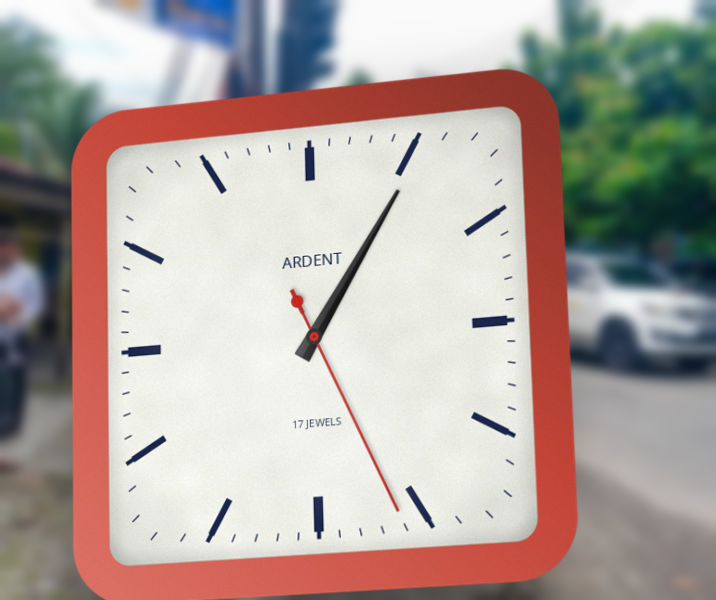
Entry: h=1 m=5 s=26
